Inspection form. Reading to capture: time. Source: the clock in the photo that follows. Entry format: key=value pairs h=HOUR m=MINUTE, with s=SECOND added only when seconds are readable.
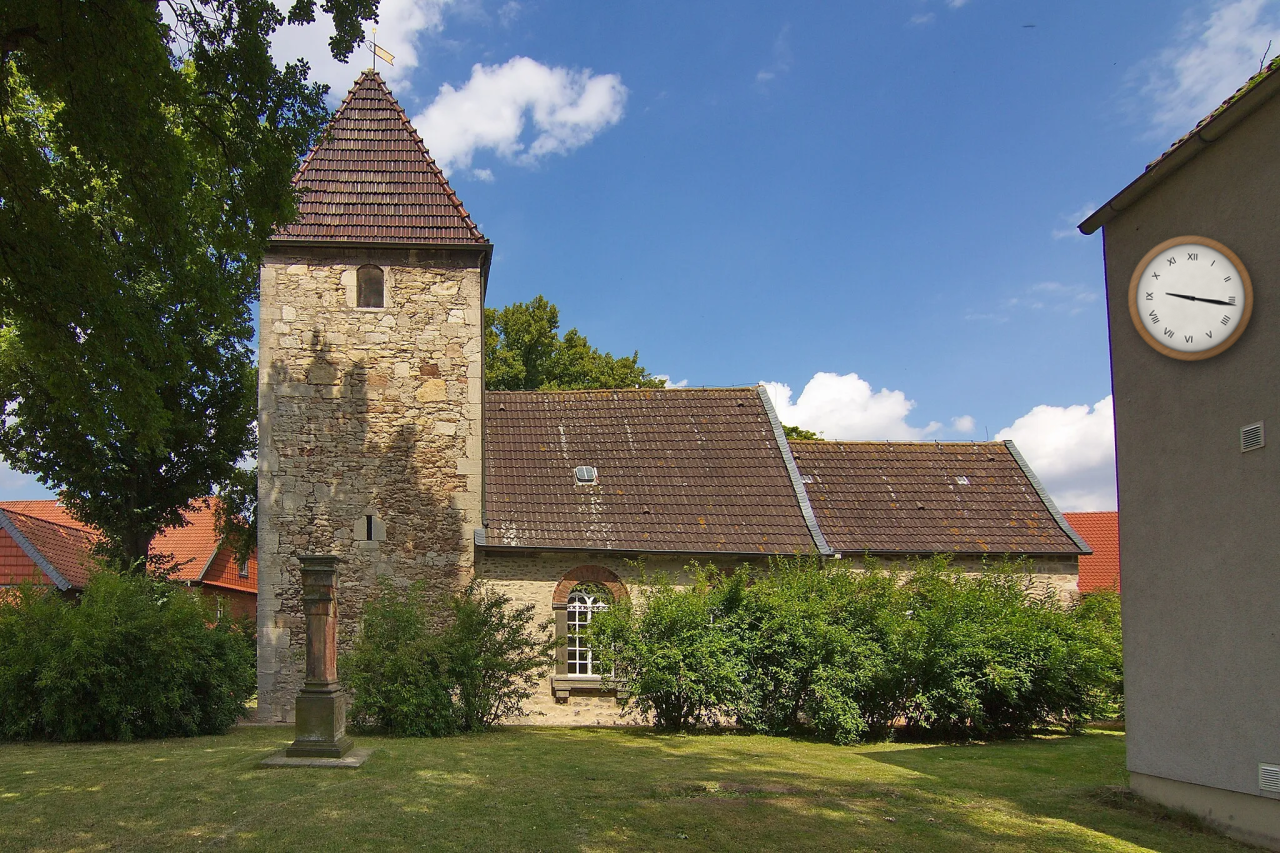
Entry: h=9 m=16
